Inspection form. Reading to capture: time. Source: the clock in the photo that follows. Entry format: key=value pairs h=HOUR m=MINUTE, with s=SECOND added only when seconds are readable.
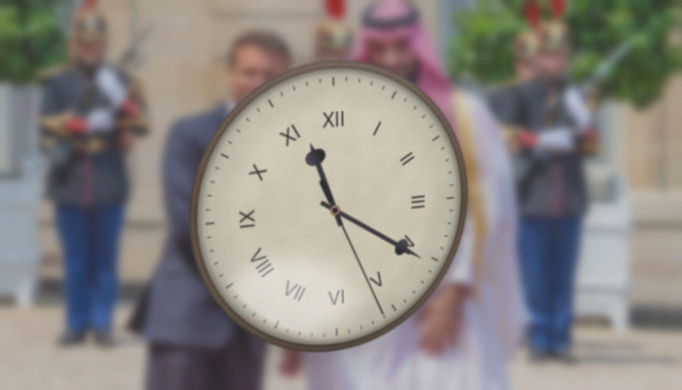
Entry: h=11 m=20 s=26
